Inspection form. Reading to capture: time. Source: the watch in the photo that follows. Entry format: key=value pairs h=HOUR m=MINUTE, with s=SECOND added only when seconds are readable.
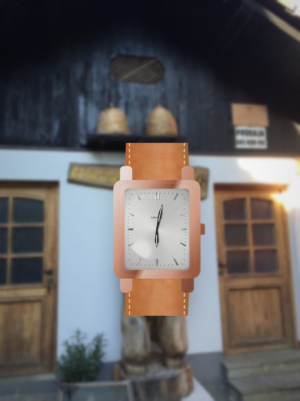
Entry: h=6 m=2
